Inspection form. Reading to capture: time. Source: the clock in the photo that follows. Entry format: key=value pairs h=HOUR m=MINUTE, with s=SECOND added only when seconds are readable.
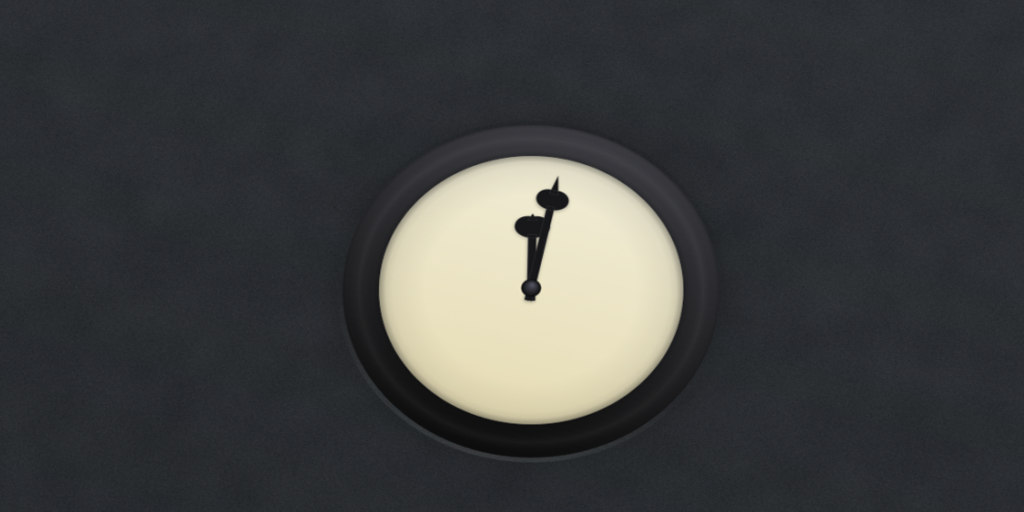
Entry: h=12 m=2
